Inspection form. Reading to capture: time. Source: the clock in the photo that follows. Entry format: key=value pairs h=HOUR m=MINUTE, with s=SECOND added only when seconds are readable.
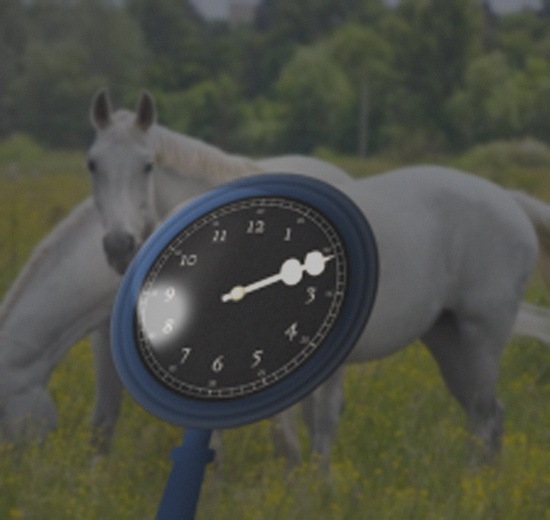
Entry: h=2 m=11
